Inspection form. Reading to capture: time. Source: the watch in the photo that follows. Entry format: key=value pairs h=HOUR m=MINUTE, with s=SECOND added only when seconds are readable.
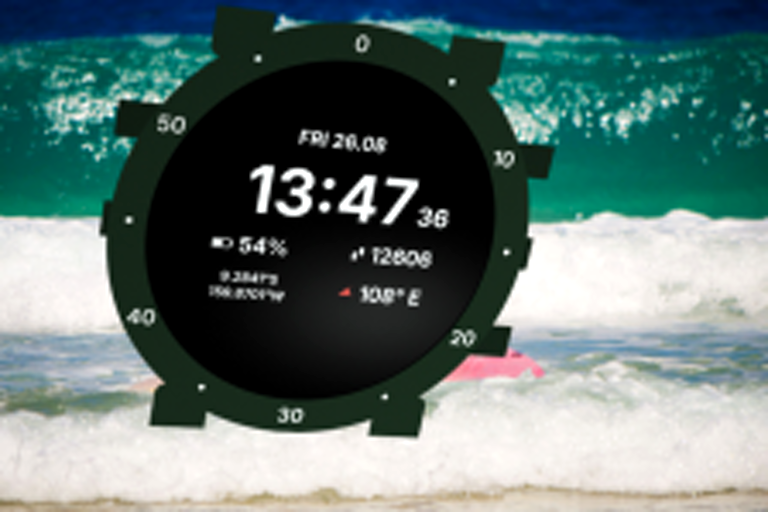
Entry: h=13 m=47 s=36
